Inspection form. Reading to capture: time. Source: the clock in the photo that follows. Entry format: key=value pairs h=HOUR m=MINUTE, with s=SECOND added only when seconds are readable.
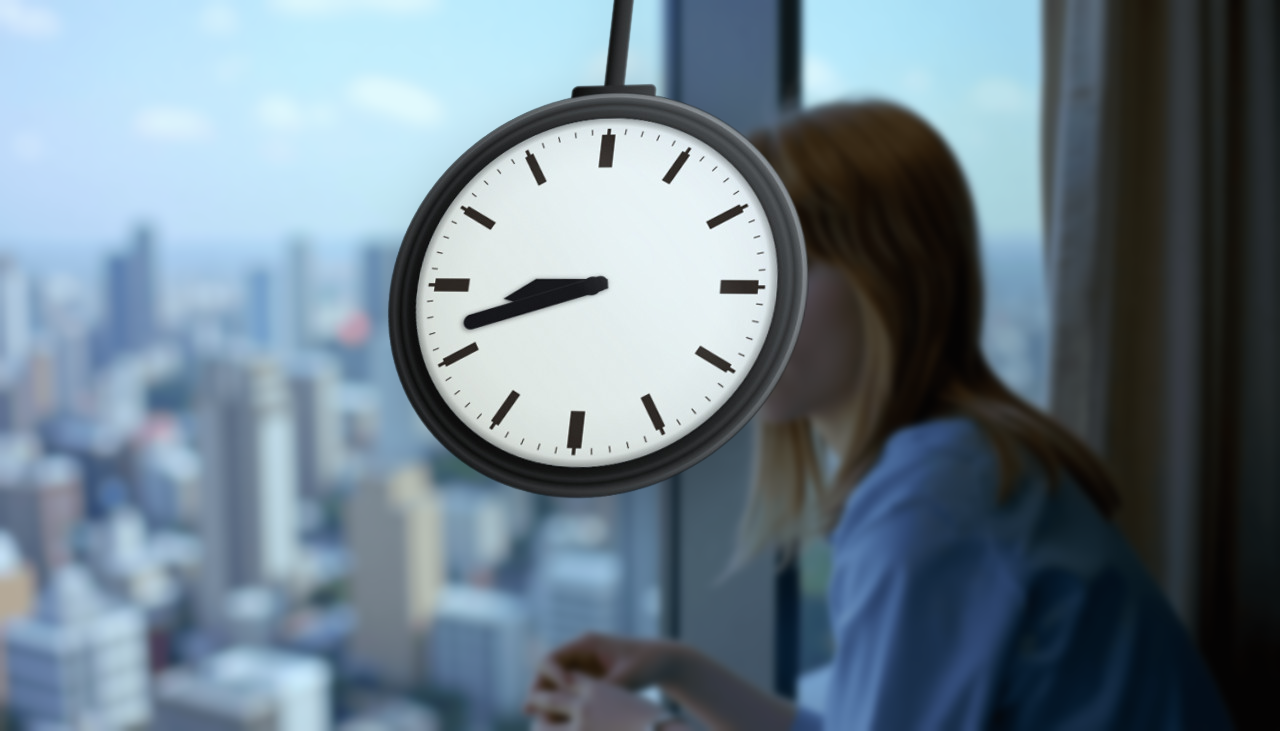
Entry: h=8 m=42
